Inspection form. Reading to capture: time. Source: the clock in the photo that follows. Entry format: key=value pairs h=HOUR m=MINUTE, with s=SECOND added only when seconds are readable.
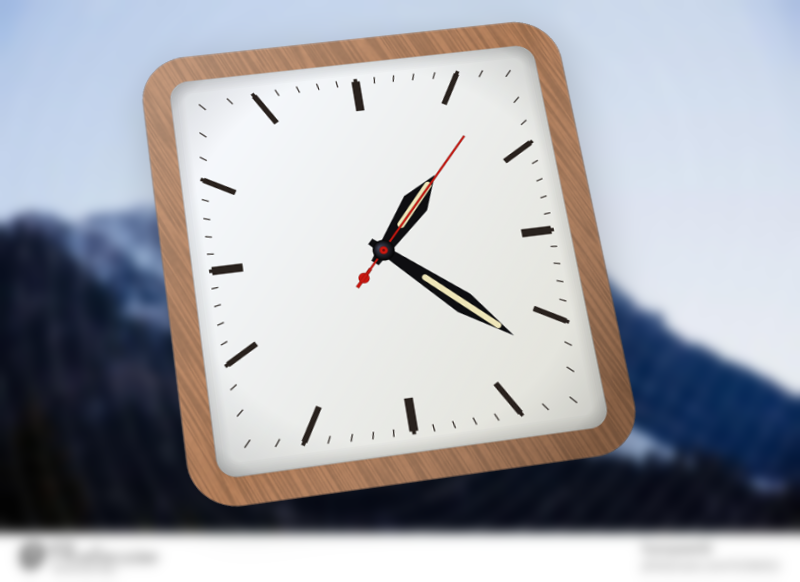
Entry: h=1 m=22 s=7
